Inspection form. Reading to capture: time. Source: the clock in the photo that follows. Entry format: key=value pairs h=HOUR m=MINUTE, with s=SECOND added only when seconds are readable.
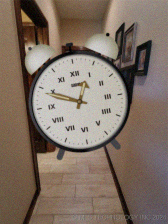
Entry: h=12 m=49
